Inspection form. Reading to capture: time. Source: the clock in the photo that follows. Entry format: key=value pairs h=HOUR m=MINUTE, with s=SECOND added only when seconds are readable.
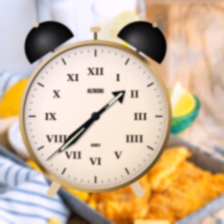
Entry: h=1 m=37 s=38
